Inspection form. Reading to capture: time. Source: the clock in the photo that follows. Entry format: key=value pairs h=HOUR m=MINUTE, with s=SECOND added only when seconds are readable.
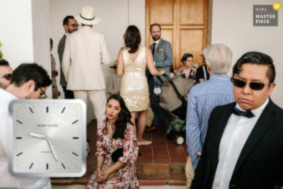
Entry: h=9 m=26
